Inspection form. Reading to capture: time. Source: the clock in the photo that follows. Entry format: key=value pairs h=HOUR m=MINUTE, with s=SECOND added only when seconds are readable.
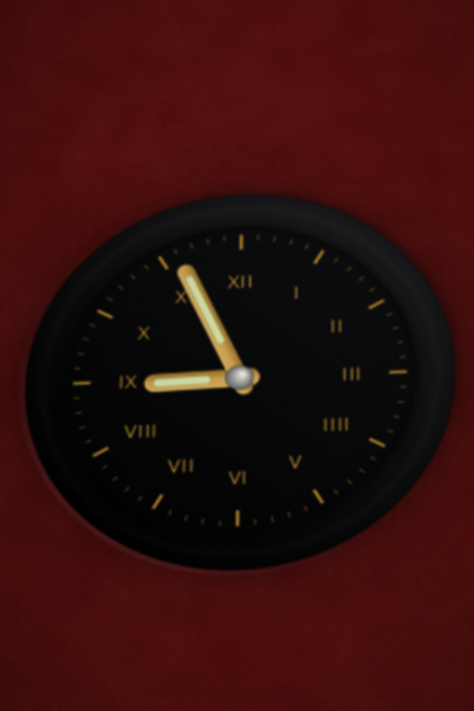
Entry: h=8 m=56
